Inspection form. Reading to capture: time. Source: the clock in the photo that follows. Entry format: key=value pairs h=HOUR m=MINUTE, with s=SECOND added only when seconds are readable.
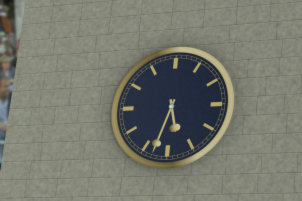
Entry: h=5 m=33
